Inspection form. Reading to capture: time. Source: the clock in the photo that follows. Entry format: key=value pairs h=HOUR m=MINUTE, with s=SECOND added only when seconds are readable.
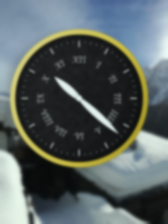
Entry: h=10 m=22
